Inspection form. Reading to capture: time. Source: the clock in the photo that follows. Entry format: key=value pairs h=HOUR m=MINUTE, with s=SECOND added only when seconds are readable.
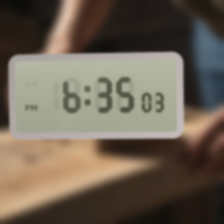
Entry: h=6 m=35 s=3
